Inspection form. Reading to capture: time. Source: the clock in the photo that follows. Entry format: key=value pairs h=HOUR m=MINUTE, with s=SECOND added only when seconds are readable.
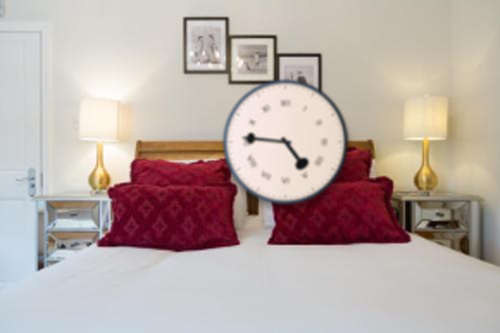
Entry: h=4 m=46
